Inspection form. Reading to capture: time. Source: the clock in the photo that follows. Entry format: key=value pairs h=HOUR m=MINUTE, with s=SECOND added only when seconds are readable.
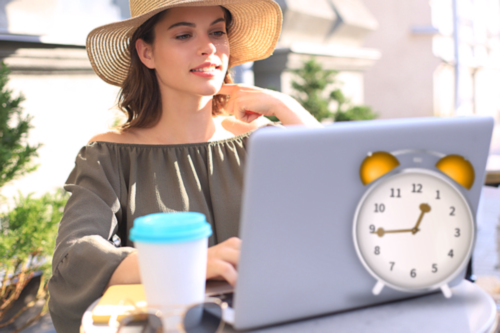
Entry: h=12 m=44
